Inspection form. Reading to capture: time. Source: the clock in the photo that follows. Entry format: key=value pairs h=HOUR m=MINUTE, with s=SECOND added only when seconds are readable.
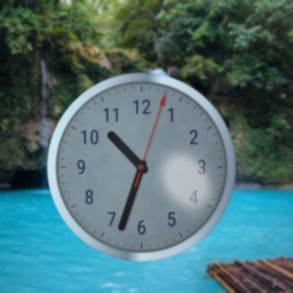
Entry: h=10 m=33 s=3
